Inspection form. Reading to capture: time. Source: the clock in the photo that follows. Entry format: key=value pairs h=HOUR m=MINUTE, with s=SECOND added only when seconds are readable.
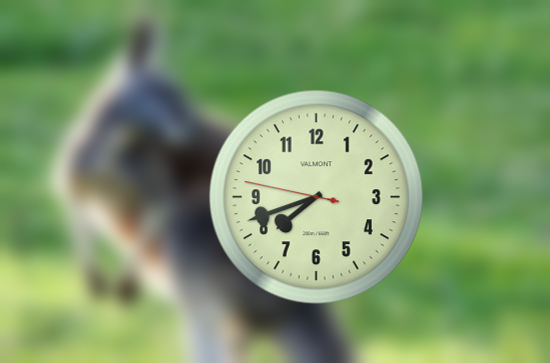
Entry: h=7 m=41 s=47
